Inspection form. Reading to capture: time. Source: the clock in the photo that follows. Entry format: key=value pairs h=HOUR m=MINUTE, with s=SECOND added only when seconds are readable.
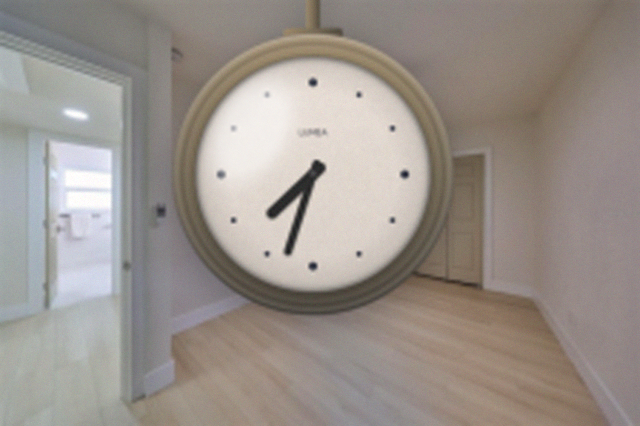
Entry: h=7 m=33
